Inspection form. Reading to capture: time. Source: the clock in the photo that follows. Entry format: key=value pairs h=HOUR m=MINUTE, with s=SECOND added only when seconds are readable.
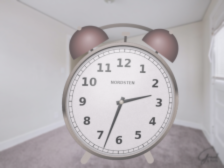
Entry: h=2 m=33
